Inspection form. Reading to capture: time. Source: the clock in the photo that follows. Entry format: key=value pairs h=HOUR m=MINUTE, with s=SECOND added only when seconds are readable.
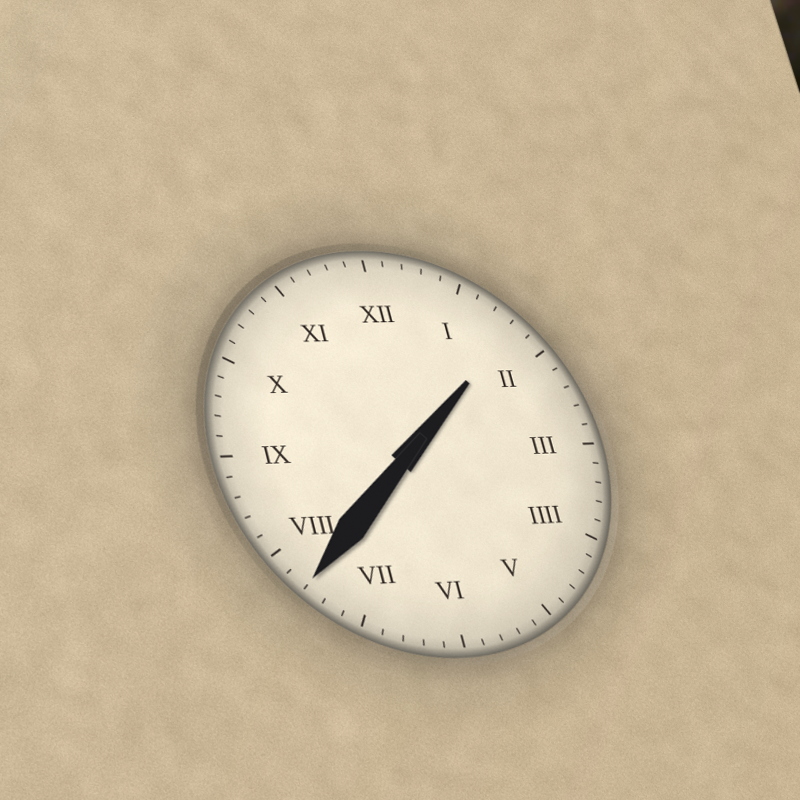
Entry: h=1 m=38
